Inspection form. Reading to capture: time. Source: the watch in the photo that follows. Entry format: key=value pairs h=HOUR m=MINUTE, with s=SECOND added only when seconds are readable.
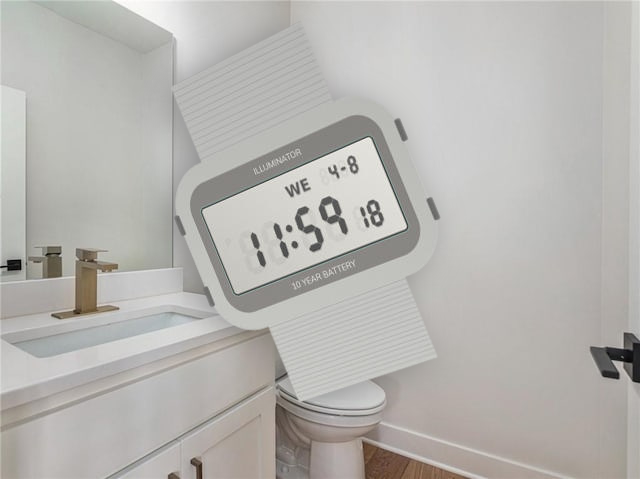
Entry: h=11 m=59 s=18
